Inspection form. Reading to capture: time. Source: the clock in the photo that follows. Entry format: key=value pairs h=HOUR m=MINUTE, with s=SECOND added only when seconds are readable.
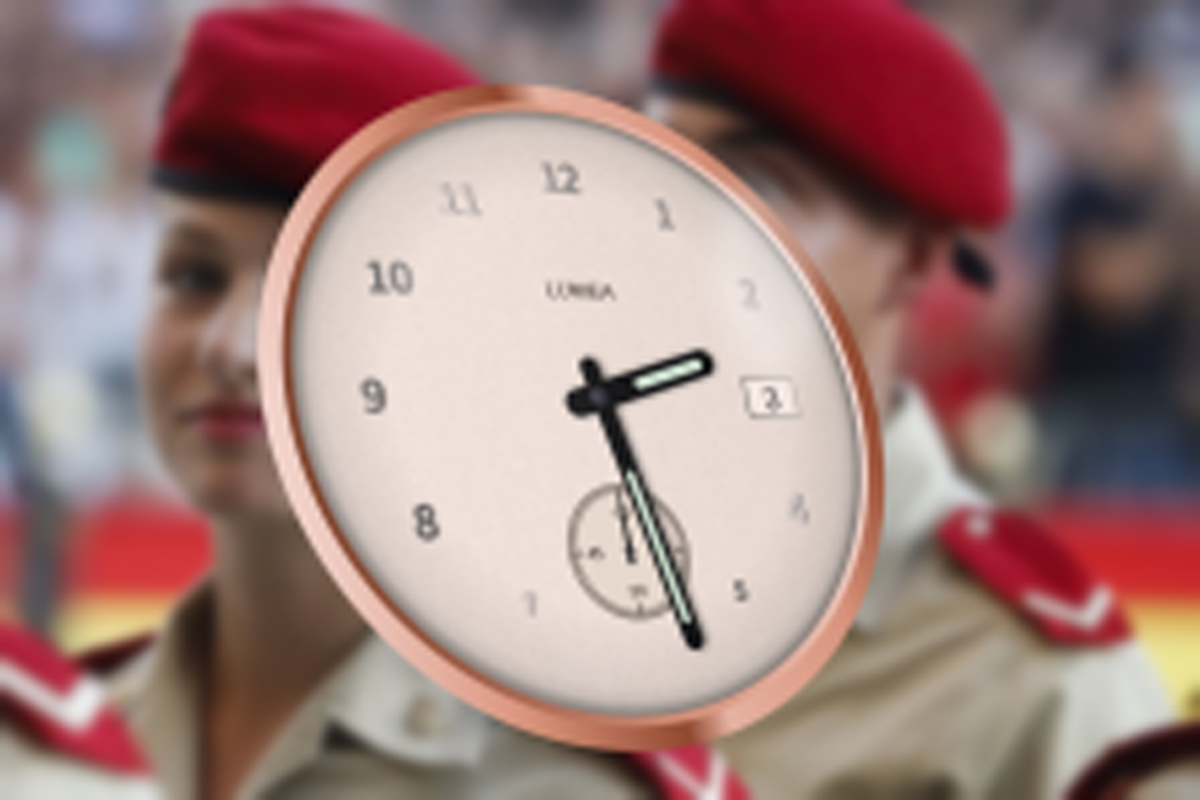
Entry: h=2 m=28
